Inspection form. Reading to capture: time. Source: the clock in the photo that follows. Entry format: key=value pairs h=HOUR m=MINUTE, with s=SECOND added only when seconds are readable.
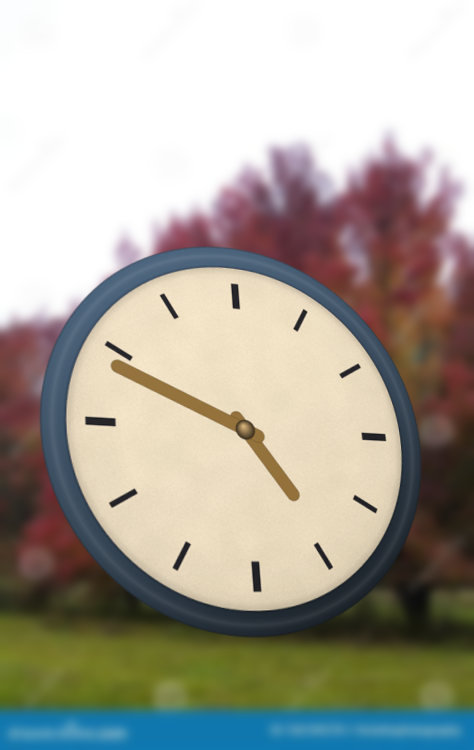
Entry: h=4 m=49
